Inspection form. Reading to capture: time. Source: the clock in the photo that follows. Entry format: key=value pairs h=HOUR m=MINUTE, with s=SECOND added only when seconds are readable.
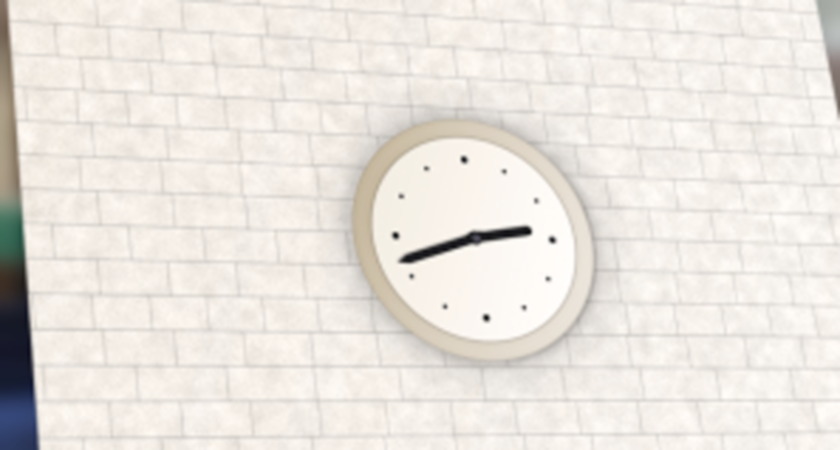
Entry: h=2 m=42
